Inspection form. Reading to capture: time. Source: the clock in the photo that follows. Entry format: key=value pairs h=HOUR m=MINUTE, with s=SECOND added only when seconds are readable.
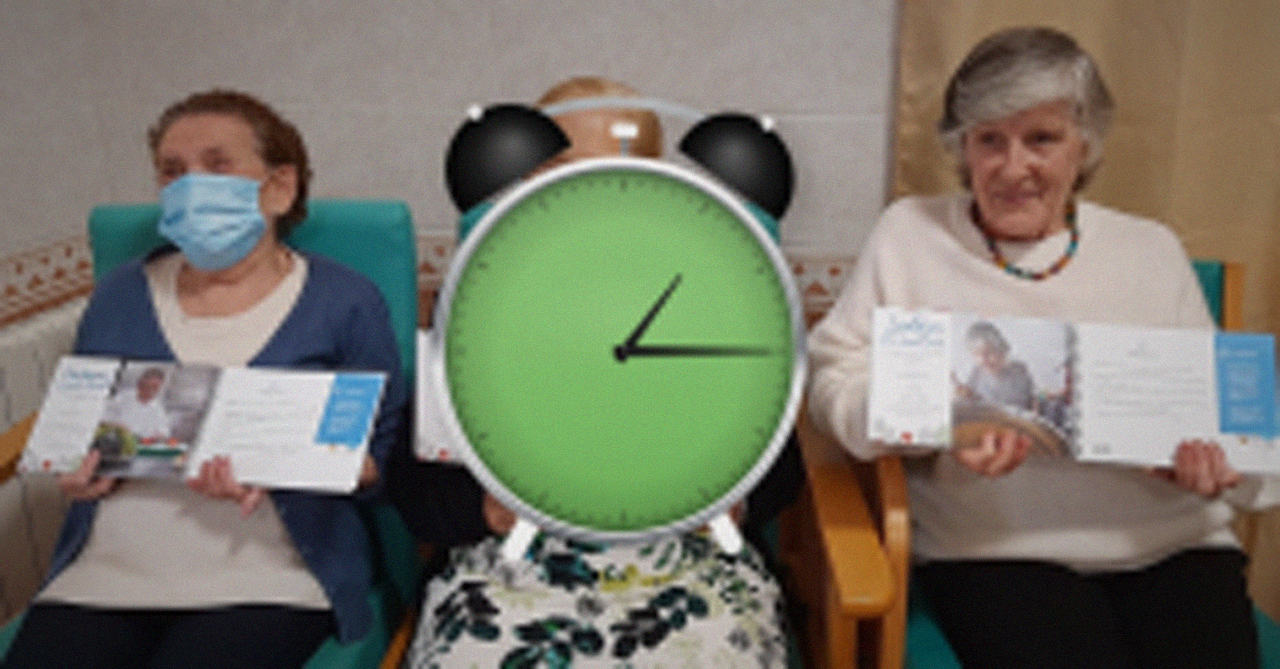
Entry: h=1 m=15
